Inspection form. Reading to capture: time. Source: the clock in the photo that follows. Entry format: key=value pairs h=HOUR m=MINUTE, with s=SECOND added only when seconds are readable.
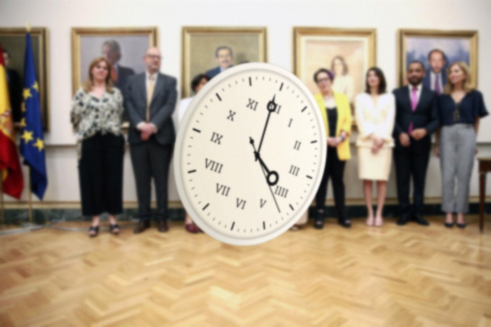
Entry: h=3 m=59 s=22
